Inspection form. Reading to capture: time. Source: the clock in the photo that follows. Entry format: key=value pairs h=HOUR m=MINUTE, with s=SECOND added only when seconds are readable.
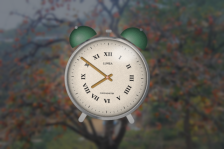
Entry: h=7 m=51
